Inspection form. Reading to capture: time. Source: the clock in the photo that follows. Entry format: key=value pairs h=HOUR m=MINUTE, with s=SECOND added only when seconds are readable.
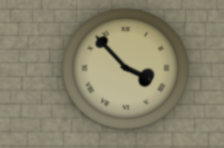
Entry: h=3 m=53
